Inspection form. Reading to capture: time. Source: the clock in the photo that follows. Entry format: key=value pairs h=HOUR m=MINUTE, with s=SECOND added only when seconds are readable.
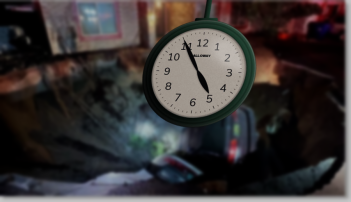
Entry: h=4 m=55
